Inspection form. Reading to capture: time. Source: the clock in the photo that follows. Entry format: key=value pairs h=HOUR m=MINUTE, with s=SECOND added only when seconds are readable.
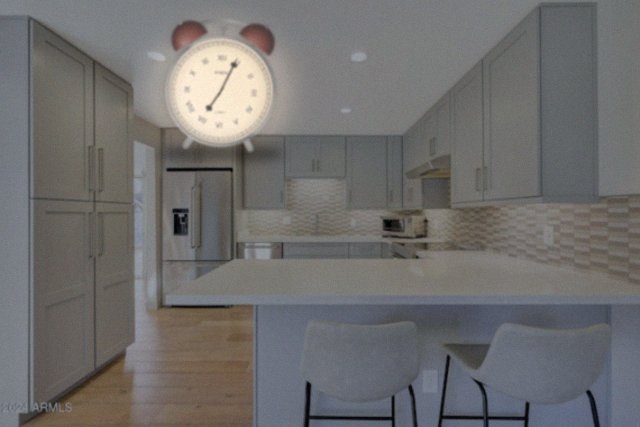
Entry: h=7 m=4
